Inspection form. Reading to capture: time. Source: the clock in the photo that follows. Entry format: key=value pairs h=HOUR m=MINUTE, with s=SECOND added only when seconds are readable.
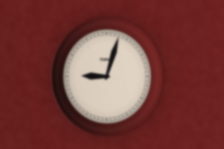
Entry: h=9 m=3
